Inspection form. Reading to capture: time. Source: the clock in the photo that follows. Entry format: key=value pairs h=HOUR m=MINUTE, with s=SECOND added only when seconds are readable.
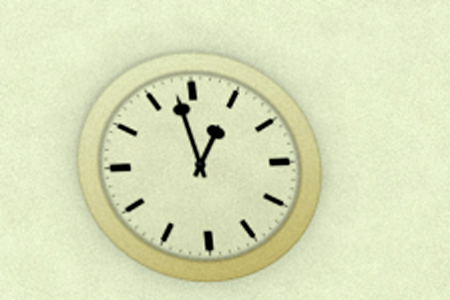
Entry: h=12 m=58
